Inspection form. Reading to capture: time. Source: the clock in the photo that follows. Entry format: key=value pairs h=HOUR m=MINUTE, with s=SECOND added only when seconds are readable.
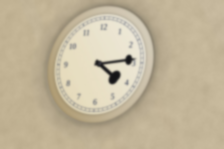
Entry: h=4 m=14
